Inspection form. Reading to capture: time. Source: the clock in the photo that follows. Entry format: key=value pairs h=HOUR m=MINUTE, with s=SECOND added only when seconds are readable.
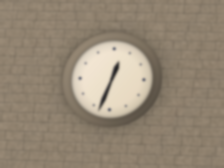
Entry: h=12 m=33
